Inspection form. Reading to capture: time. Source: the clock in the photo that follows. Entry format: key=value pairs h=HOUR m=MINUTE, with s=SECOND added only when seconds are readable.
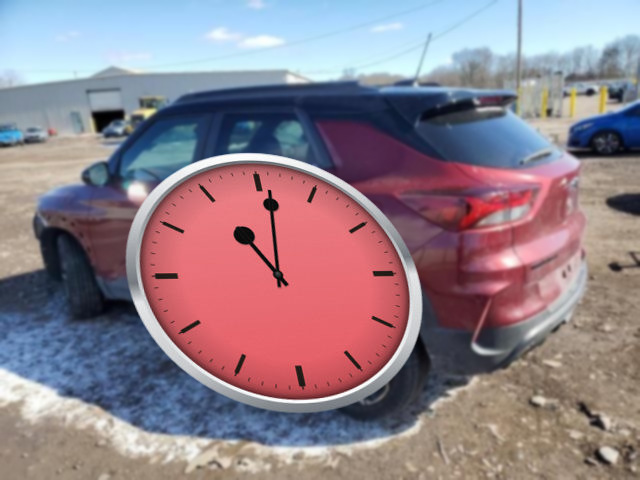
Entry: h=11 m=1
